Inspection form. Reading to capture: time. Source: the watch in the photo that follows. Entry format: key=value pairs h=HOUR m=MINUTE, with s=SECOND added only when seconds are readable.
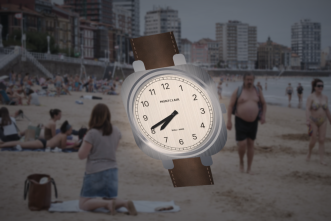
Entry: h=7 m=41
